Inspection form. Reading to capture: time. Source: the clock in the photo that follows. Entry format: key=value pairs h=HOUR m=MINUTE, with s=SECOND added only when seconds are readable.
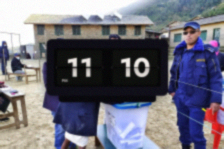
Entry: h=11 m=10
